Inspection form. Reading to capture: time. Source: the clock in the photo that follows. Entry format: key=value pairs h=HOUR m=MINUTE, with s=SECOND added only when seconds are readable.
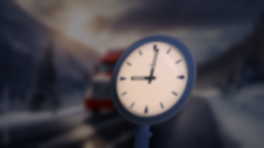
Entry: h=9 m=1
